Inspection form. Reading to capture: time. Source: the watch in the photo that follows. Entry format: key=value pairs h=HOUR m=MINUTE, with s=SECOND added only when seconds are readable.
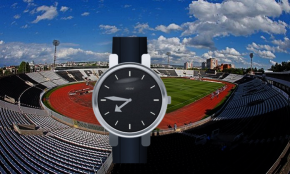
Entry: h=7 m=46
